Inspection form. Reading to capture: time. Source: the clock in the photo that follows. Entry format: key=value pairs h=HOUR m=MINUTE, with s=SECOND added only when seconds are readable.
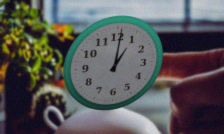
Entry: h=1 m=1
